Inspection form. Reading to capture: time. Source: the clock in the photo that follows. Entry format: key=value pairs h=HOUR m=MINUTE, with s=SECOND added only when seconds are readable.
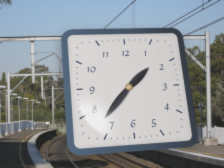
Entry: h=1 m=37
